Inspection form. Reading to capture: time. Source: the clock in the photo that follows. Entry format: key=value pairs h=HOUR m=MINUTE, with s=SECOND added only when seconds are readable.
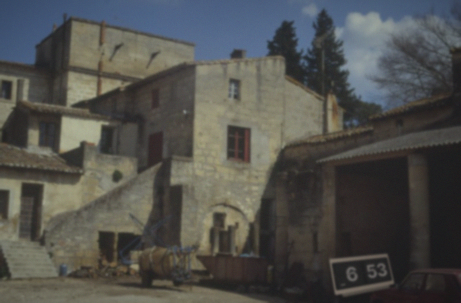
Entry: h=6 m=53
